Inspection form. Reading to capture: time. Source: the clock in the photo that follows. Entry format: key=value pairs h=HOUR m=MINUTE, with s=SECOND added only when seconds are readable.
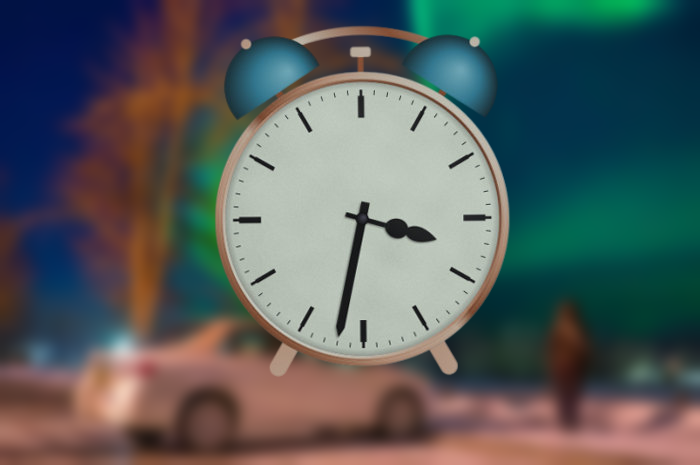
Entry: h=3 m=32
